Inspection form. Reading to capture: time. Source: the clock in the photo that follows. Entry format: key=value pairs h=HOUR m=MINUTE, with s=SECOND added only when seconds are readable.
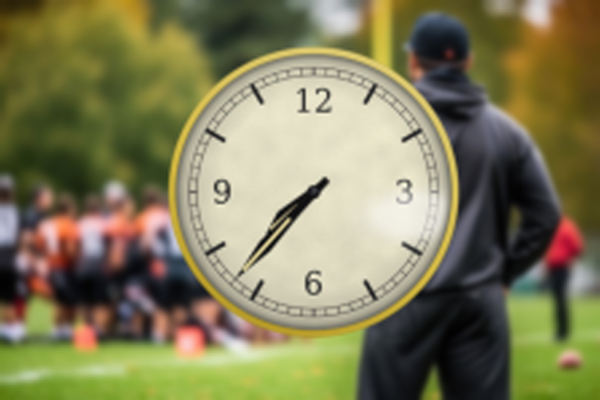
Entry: h=7 m=37
